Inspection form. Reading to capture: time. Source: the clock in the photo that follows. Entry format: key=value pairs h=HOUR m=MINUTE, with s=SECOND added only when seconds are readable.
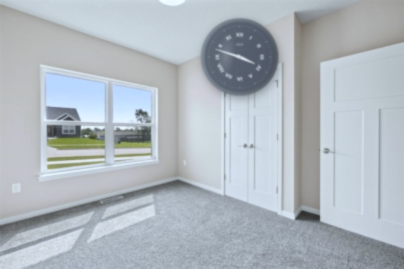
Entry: h=3 m=48
